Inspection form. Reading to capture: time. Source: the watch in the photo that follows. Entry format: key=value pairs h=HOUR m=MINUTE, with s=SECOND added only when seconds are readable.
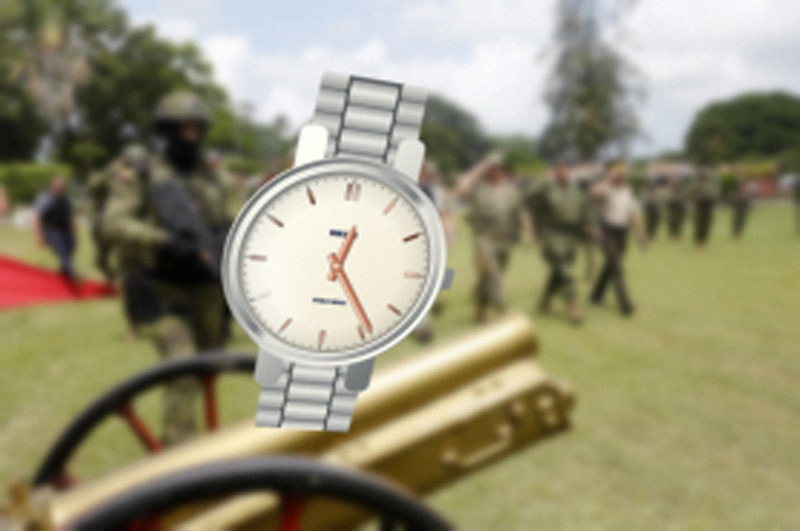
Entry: h=12 m=24
